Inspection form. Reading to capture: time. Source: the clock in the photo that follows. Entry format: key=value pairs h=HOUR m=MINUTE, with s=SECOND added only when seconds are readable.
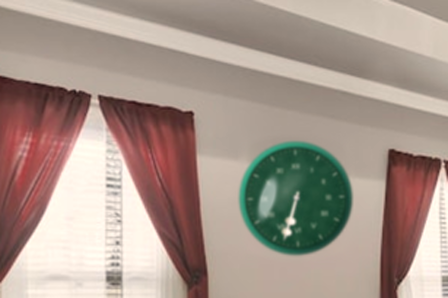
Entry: h=6 m=33
